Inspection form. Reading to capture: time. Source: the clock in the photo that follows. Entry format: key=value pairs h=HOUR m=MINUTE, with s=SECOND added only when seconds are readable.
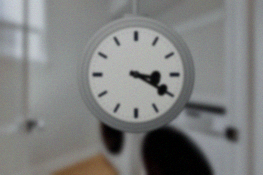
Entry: h=3 m=20
